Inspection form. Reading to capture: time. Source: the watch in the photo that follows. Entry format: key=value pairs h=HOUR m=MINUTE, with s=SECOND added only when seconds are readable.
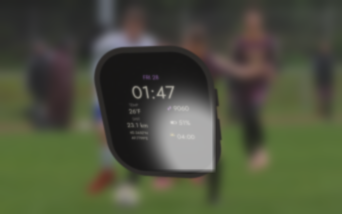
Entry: h=1 m=47
